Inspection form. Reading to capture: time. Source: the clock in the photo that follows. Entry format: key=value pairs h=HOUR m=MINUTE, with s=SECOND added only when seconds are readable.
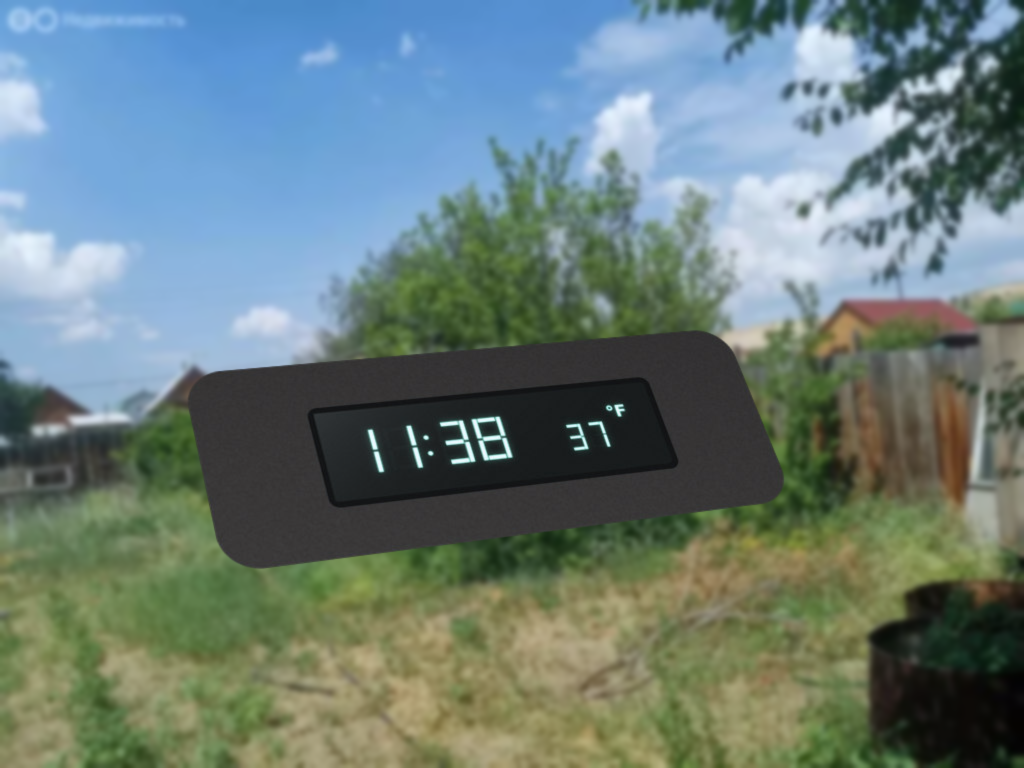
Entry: h=11 m=38
